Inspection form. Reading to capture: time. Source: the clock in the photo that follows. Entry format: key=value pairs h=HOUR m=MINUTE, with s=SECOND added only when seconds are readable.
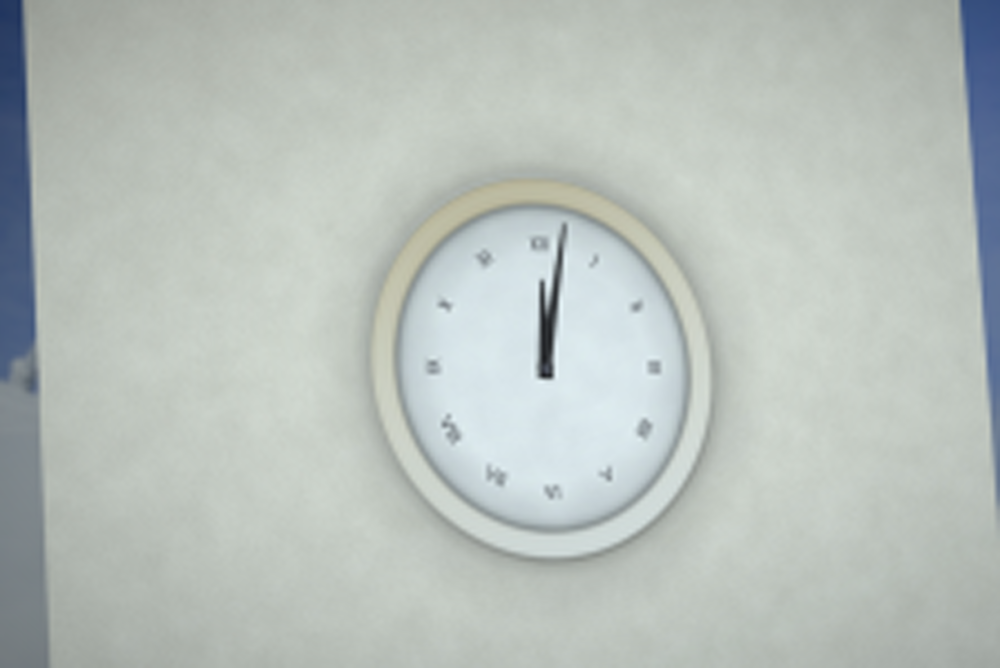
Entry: h=12 m=2
